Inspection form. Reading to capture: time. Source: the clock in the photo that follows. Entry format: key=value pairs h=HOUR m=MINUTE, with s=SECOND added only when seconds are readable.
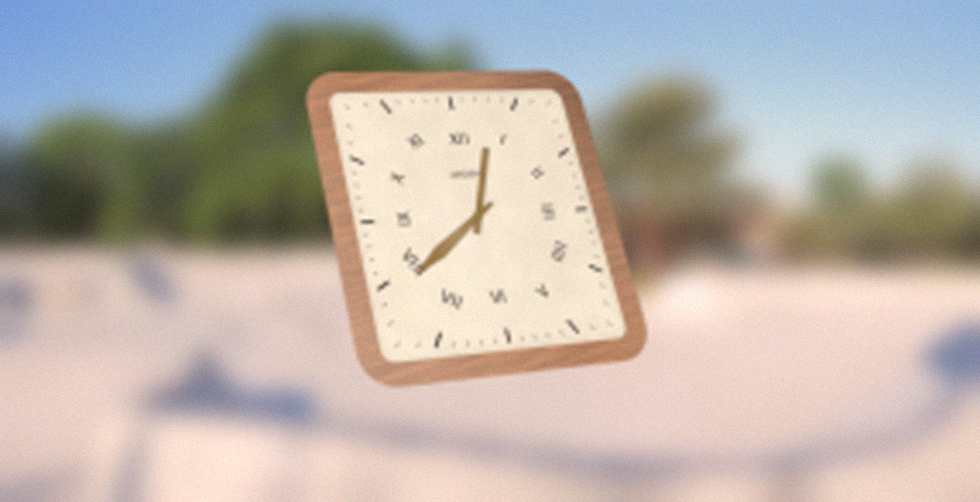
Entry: h=12 m=39
